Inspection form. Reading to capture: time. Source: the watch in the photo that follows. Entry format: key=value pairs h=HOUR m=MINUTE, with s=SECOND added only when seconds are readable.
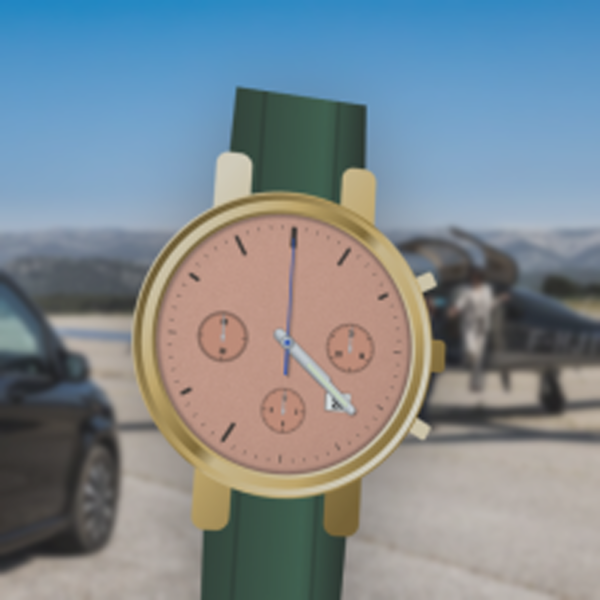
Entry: h=4 m=22
